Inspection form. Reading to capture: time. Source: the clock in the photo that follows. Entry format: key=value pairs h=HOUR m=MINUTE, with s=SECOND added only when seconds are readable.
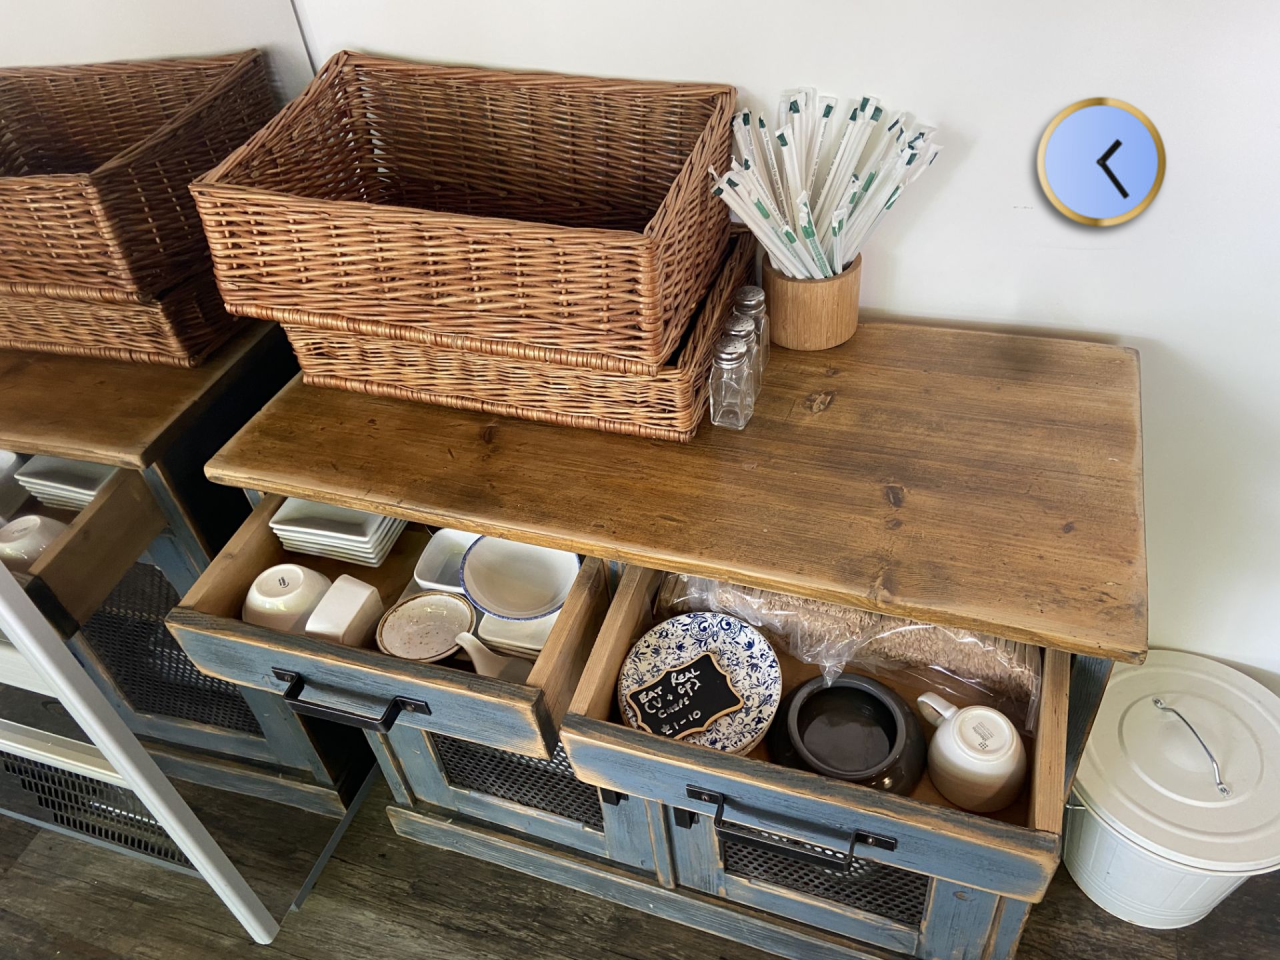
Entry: h=1 m=24
